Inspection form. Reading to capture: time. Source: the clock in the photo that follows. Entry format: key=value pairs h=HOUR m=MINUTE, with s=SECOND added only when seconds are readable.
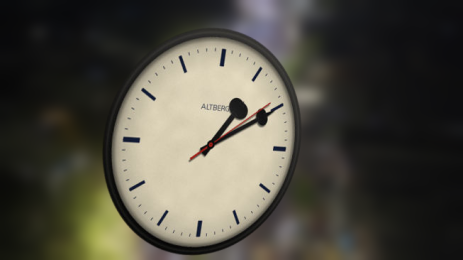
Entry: h=1 m=10 s=9
